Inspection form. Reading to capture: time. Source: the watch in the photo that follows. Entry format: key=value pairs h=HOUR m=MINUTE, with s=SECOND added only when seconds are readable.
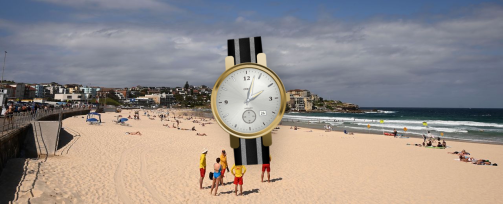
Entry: h=2 m=3
